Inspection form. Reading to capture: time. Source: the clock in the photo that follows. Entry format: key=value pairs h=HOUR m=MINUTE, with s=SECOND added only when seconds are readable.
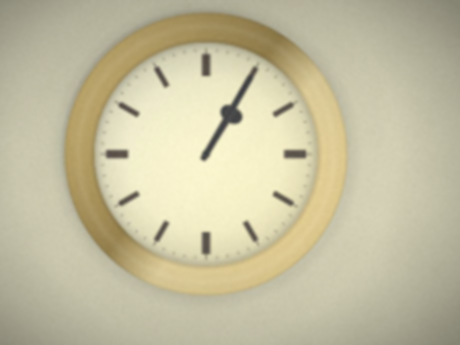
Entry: h=1 m=5
